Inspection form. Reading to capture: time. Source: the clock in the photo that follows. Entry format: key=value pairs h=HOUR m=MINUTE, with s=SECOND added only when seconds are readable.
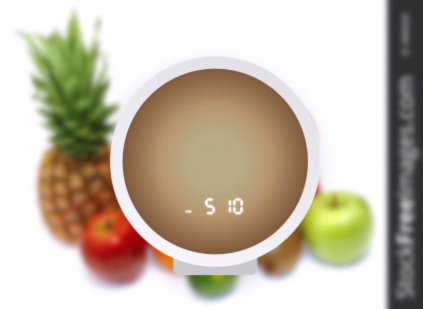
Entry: h=5 m=10
